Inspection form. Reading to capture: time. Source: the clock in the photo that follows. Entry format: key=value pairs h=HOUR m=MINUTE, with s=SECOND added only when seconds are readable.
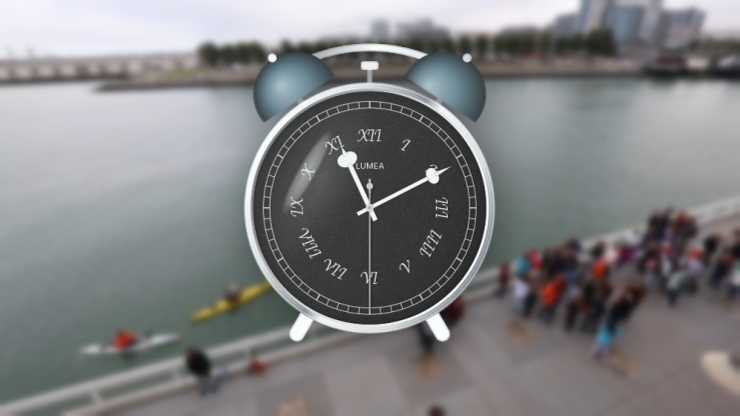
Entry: h=11 m=10 s=30
